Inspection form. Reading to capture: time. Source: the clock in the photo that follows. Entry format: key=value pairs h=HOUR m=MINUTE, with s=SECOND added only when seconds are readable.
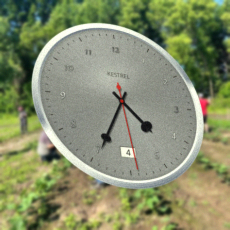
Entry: h=4 m=34 s=29
